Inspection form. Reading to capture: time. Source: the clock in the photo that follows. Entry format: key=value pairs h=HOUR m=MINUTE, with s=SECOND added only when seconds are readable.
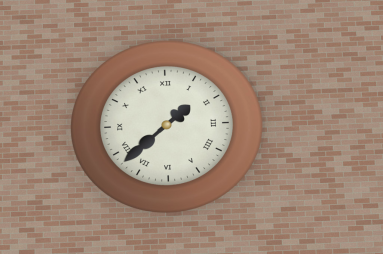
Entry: h=1 m=38
